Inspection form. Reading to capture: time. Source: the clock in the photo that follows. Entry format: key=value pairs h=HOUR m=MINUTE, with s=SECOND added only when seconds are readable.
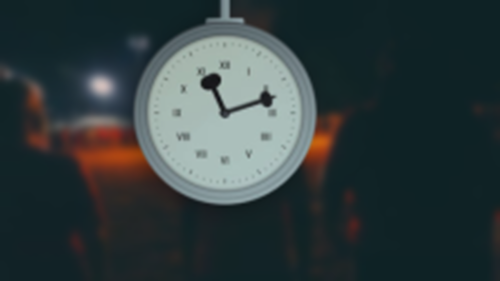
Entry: h=11 m=12
